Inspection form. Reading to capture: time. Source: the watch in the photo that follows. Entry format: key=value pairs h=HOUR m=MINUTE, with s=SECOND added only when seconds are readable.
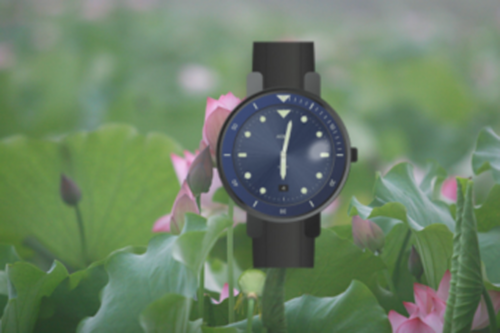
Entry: h=6 m=2
